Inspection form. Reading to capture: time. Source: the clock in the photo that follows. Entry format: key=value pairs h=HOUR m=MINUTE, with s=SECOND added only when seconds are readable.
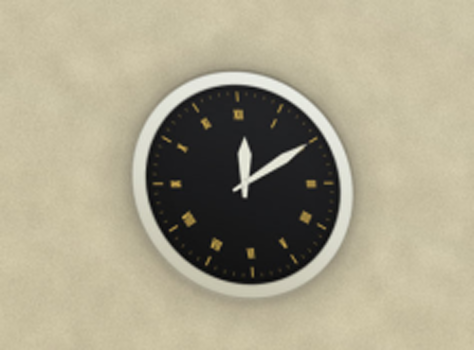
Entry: h=12 m=10
